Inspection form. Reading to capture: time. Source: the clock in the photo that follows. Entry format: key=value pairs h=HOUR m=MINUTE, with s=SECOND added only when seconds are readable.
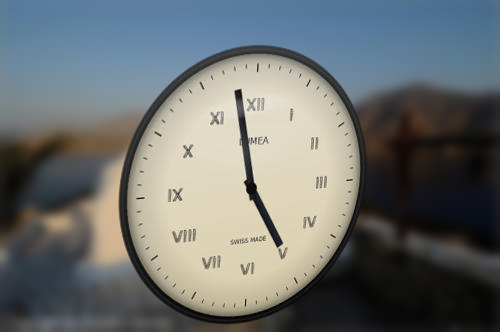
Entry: h=4 m=58
